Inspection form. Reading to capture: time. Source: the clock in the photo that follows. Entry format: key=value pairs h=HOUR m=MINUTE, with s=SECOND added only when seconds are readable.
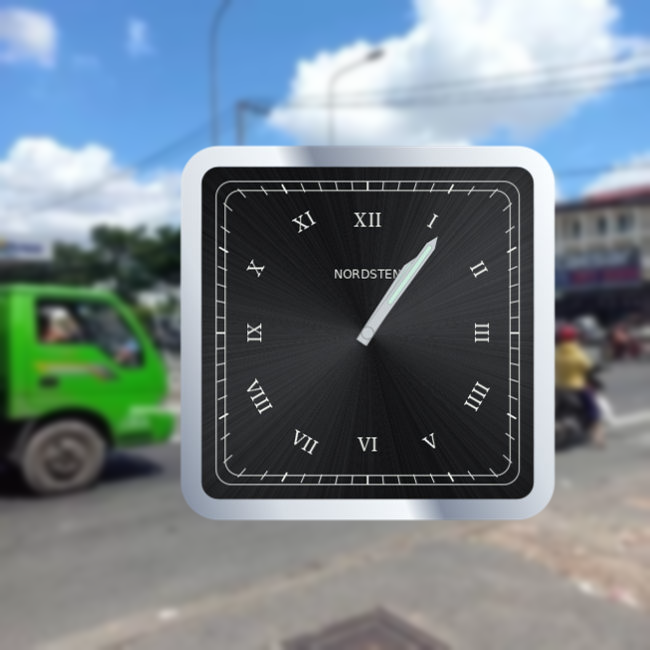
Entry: h=1 m=6
